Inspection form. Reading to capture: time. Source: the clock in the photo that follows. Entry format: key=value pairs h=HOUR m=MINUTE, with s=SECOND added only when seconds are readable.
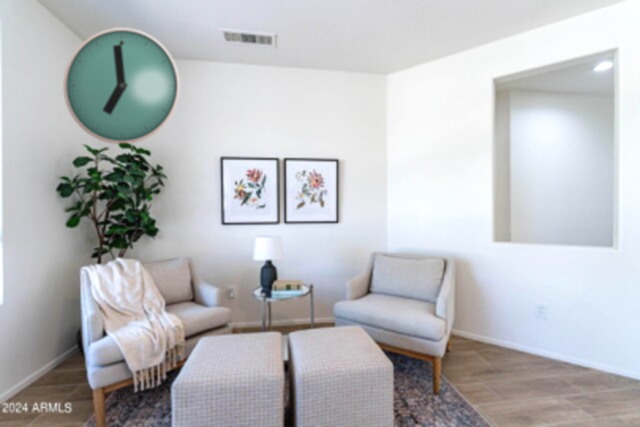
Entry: h=6 m=59
